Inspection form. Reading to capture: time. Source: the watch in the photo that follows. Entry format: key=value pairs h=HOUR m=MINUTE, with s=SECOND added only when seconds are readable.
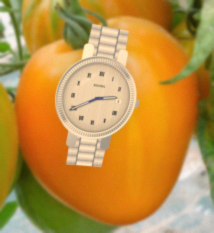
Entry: h=2 m=40
